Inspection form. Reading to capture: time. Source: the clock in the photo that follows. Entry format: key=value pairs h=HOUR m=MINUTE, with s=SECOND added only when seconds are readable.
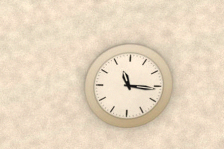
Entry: h=11 m=16
